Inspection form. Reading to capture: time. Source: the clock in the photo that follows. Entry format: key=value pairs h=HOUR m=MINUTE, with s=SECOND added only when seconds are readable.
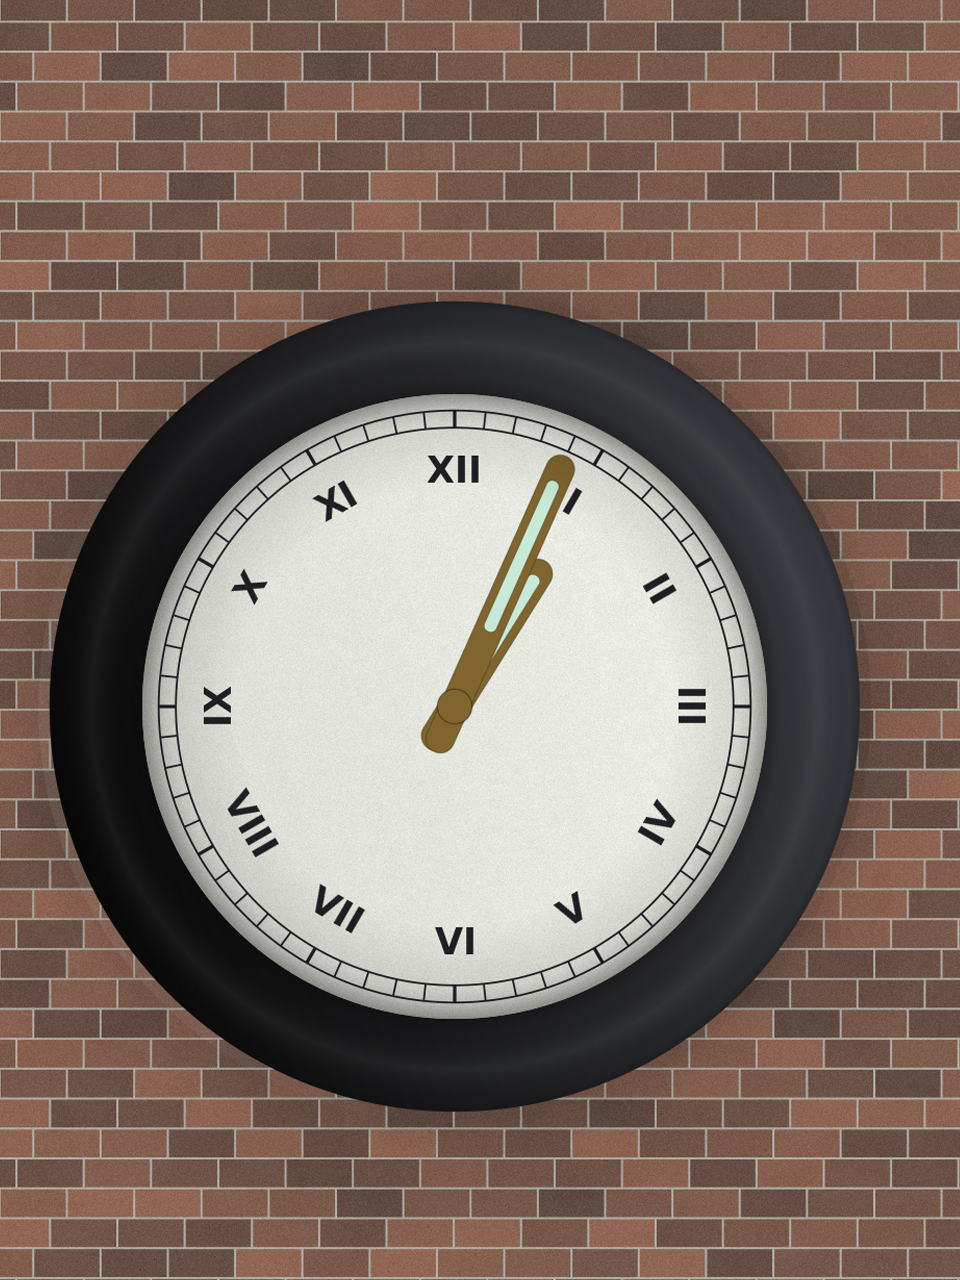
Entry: h=1 m=4
